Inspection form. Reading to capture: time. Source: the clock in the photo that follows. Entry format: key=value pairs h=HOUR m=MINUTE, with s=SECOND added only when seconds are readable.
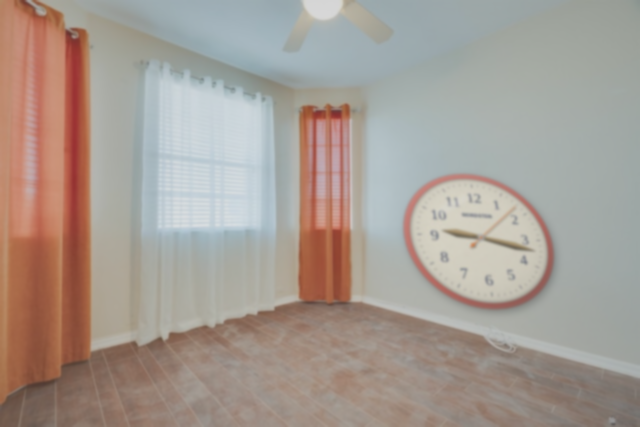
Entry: h=9 m=17 s=8
